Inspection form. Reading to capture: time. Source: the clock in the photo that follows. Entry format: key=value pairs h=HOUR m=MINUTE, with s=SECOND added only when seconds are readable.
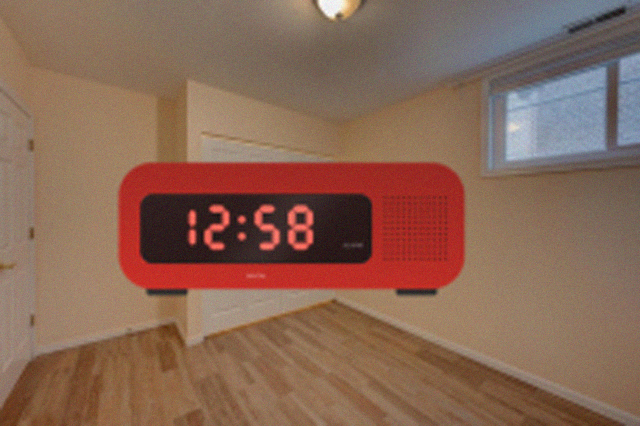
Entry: h=12 m=58
